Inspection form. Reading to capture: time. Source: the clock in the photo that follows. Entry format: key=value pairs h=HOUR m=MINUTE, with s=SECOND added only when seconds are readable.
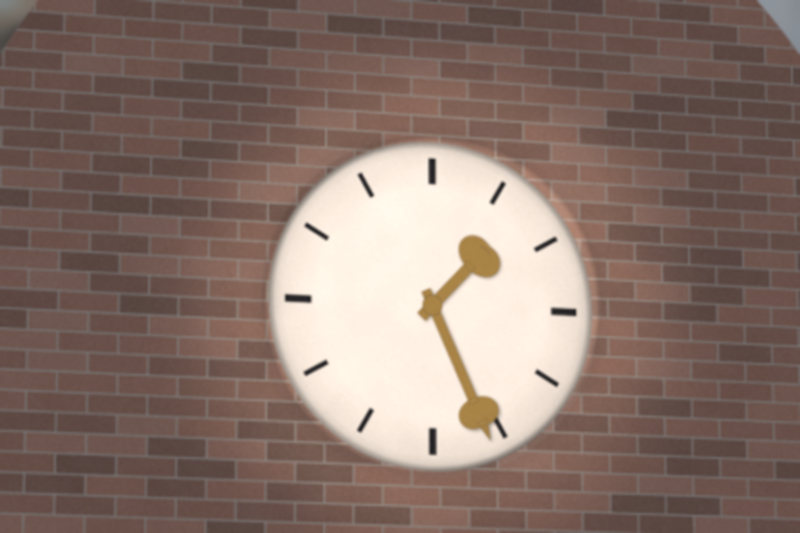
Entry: h=1 m=26
